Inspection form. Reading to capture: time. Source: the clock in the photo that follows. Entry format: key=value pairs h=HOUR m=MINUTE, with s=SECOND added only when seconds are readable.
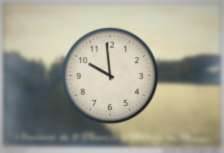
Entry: h=9 m=59
